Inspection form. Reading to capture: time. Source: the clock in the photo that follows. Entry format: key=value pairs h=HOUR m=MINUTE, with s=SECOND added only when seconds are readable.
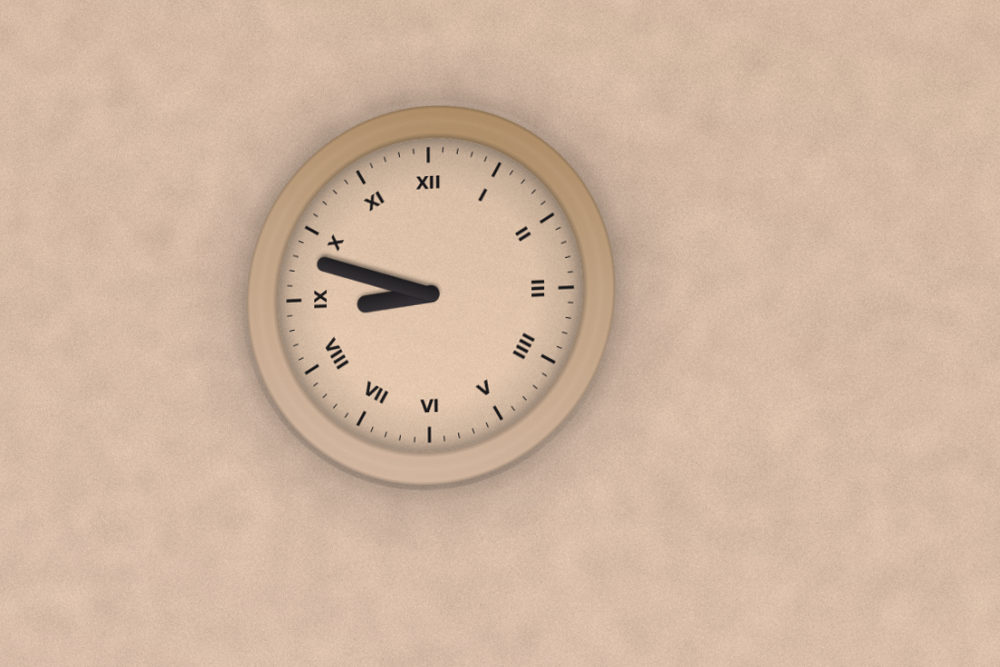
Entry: h=8 m=48
